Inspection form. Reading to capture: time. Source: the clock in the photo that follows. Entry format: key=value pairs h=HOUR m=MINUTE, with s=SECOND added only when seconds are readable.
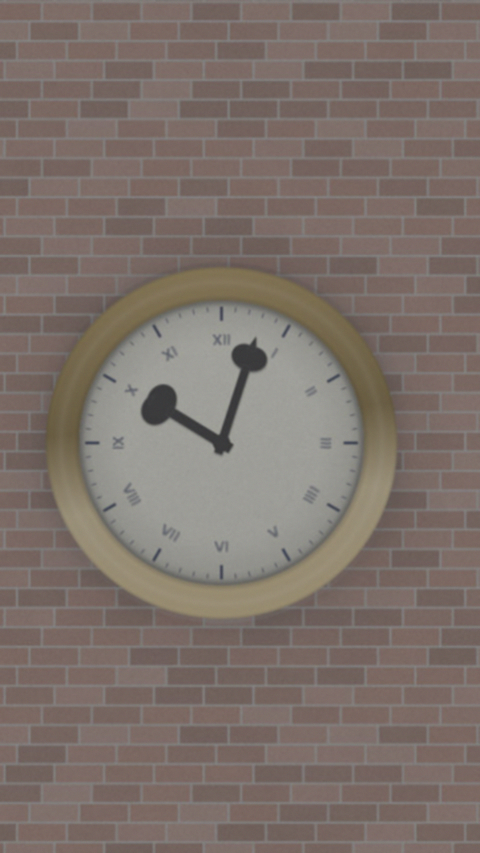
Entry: h=10 m=3
